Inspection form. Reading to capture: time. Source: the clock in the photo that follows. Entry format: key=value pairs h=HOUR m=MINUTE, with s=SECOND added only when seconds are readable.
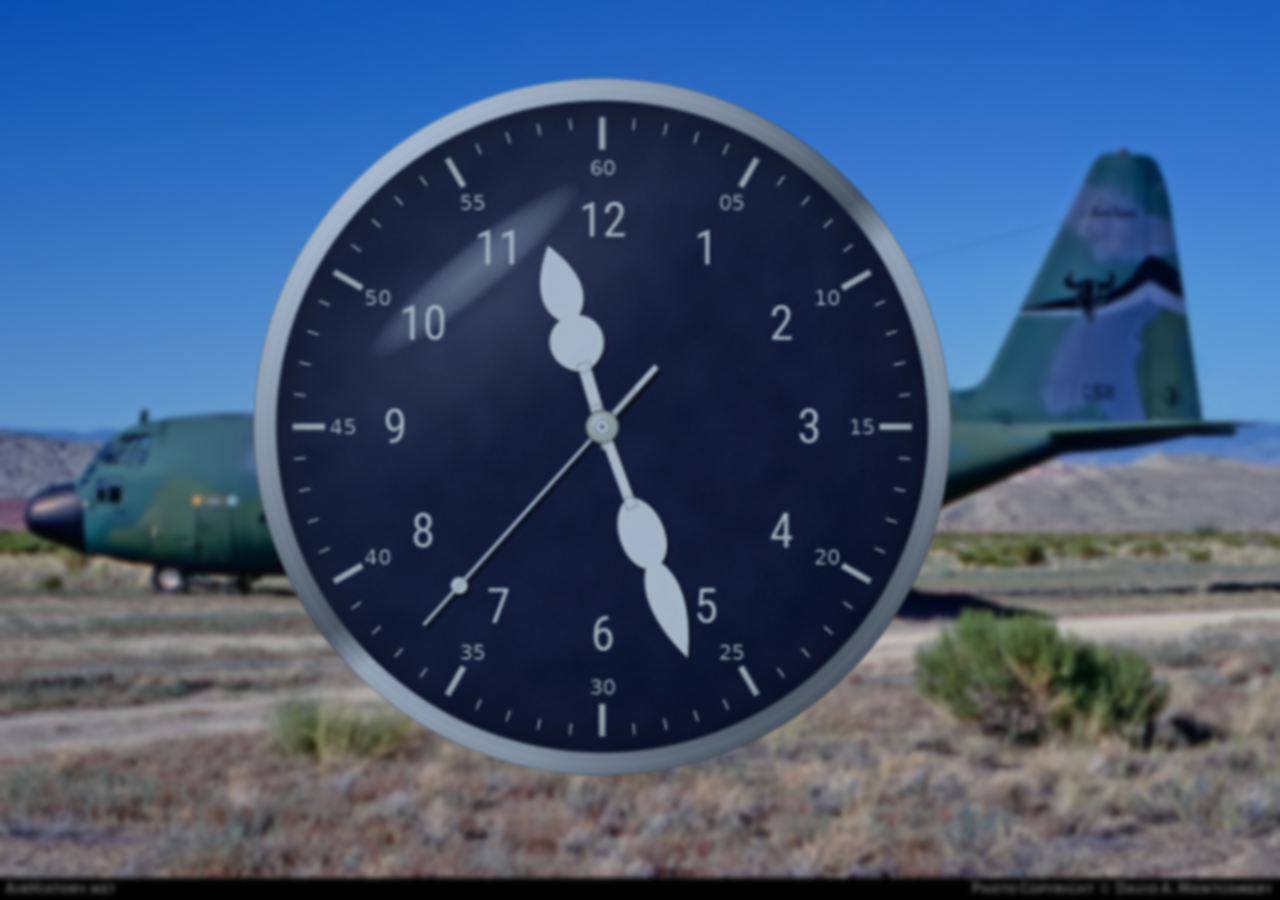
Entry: h=11 m=26 s=37
